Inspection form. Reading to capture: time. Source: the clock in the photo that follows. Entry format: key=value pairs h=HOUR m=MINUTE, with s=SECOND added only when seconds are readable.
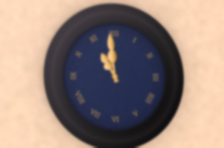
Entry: h=10 m=59
